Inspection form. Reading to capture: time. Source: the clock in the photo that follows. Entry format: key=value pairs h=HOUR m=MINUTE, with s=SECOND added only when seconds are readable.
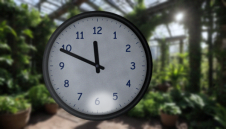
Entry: h=11 m=49
